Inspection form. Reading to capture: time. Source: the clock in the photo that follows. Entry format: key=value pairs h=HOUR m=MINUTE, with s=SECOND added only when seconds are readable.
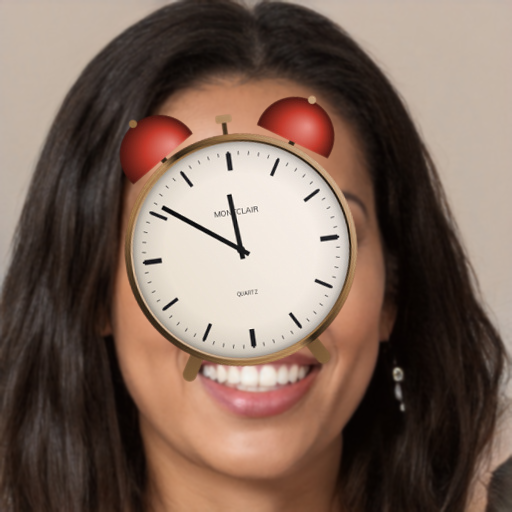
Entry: h=11 m=51
